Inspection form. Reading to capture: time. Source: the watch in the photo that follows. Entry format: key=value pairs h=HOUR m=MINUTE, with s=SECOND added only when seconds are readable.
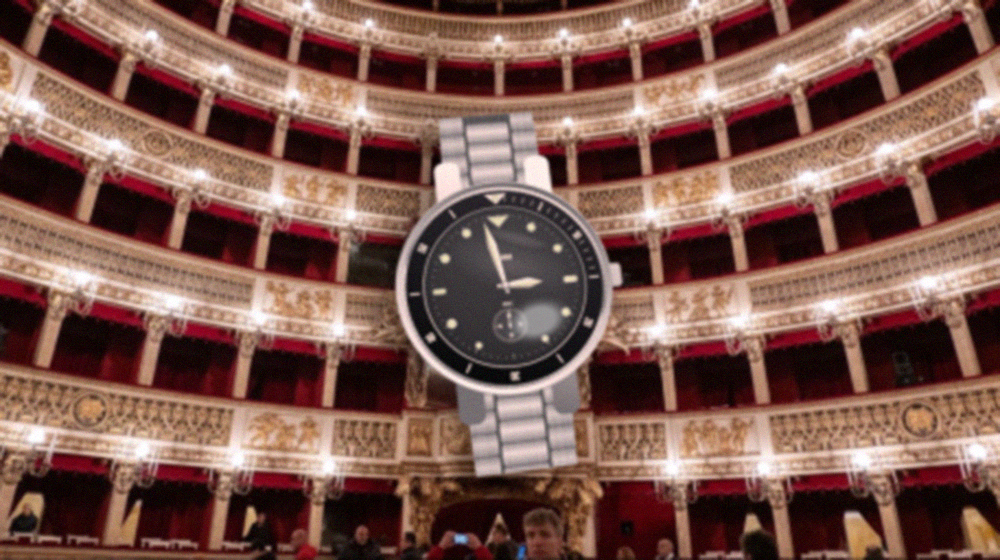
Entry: h=2 m=58
